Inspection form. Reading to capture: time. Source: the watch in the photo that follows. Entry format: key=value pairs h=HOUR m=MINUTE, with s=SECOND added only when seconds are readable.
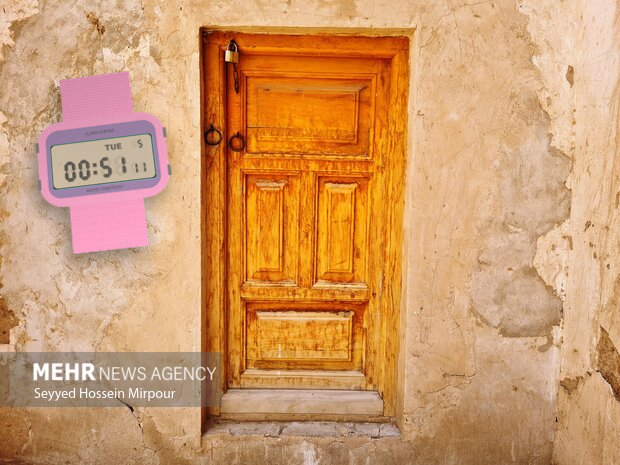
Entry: h=0 m=51 s=11
